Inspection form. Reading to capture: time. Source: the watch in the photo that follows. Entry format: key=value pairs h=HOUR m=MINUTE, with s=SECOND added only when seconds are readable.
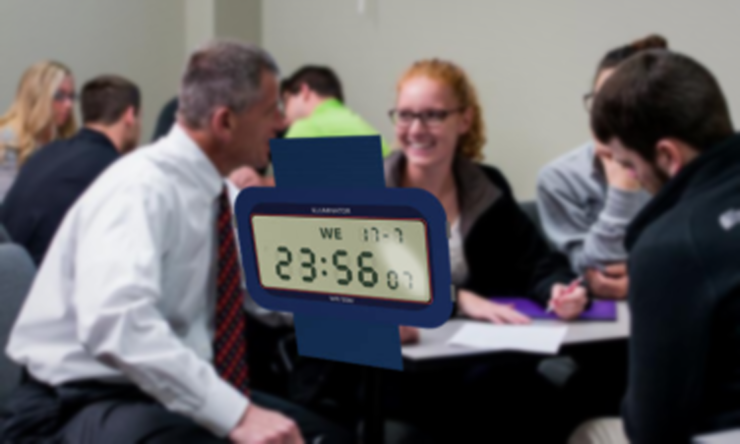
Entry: h=23 m=56 s=7
